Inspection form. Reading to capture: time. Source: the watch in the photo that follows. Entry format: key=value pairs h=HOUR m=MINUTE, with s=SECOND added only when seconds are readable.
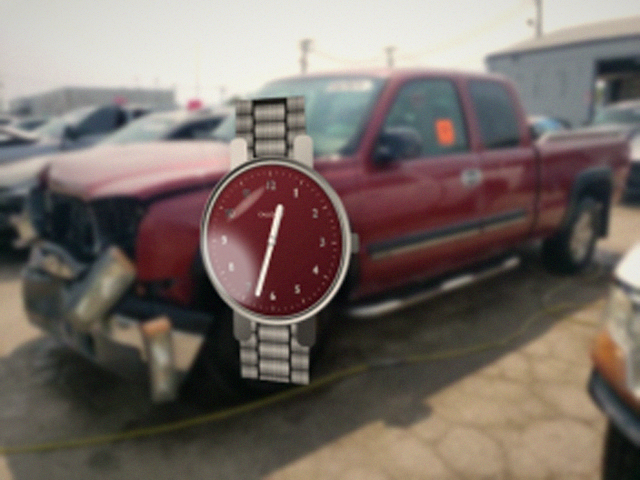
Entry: h=12 m=33
